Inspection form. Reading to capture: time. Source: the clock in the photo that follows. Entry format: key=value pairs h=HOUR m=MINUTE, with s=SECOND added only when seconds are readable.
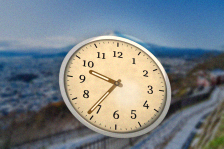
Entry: h=9 m=36
